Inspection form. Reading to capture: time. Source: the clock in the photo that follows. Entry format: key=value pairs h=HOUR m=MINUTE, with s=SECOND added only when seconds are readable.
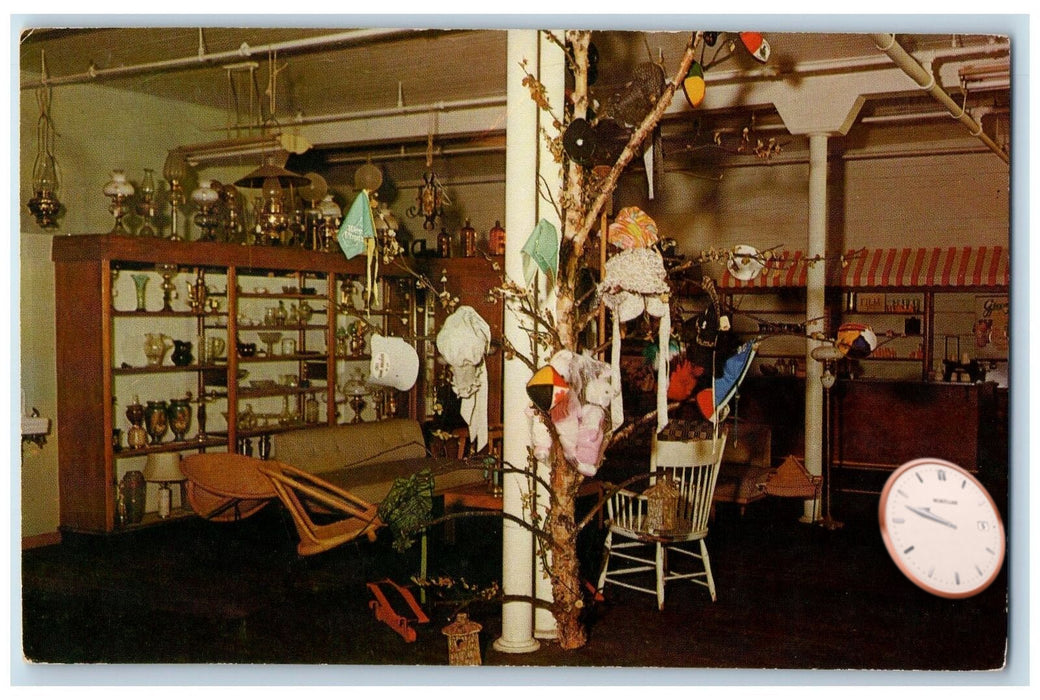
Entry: h=9 m=48
